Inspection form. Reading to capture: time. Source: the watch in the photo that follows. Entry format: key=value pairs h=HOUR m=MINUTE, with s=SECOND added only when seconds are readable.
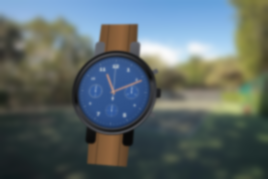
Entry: h=11 m=11
